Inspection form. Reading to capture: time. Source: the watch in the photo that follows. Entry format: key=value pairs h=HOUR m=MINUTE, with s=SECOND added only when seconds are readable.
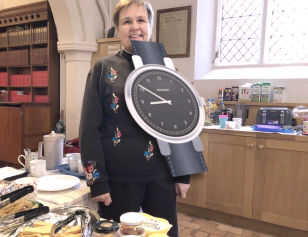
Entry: h=8 m=51
